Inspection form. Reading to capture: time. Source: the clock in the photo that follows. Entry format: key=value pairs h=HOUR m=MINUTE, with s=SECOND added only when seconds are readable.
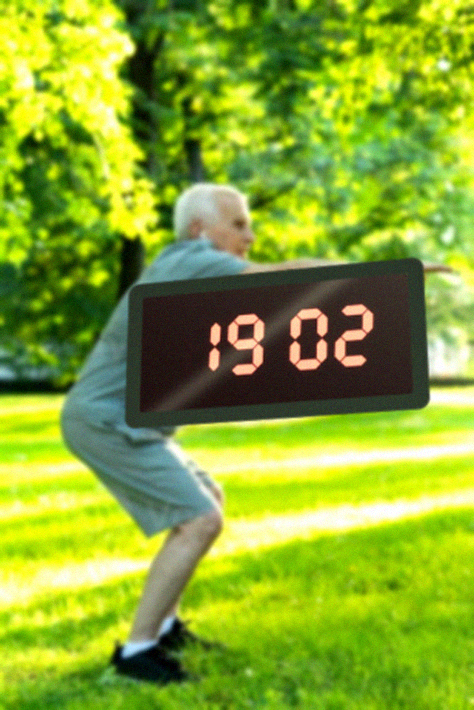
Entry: h=19 m=2
